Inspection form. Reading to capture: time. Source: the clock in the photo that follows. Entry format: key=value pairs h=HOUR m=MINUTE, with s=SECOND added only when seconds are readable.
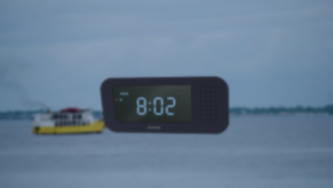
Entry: h=8 m=2
